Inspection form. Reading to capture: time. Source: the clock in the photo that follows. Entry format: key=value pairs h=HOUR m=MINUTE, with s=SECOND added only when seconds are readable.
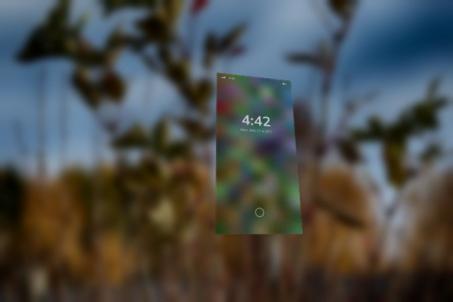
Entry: h=4 m=42
